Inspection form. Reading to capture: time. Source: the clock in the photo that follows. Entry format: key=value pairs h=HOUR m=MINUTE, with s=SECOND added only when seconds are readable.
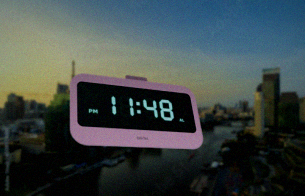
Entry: h=11 m=48
